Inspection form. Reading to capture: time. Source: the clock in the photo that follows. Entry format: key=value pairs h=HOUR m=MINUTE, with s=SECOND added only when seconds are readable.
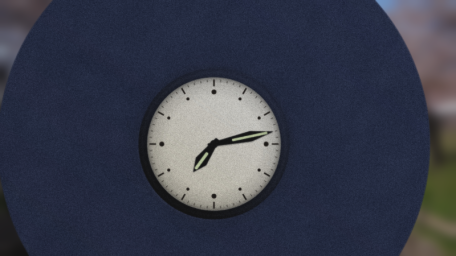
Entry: h=7 m=13
